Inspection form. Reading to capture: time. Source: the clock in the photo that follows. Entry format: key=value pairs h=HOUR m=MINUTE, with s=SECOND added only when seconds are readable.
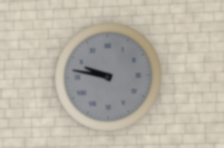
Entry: h=9 m=47
